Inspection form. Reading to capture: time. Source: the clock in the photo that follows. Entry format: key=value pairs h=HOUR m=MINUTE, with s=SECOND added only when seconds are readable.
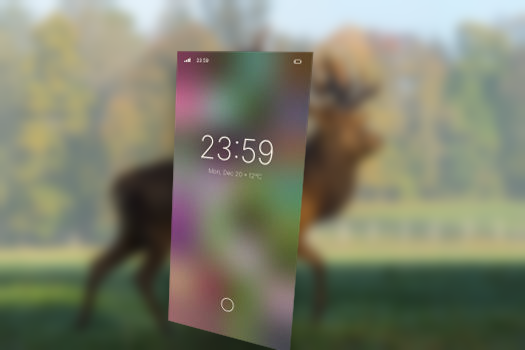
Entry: h=23 m=59
